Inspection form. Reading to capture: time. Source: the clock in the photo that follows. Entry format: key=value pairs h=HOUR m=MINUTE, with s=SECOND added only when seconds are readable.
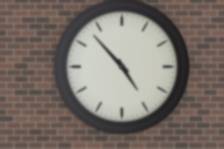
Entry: h=4 m=53
